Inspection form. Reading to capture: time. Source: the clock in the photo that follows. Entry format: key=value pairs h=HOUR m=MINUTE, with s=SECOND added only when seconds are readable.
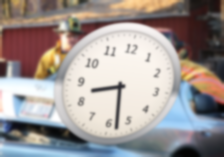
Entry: h=8 m=28
